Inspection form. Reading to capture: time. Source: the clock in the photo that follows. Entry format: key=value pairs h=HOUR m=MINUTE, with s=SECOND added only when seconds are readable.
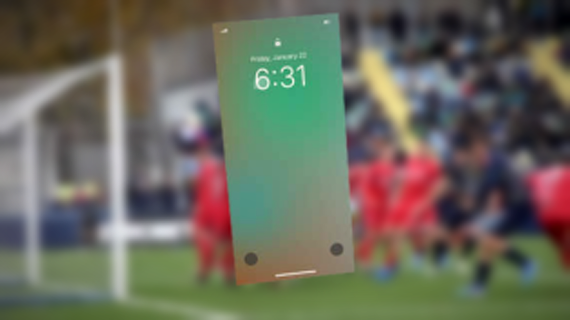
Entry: h=6 m=31
